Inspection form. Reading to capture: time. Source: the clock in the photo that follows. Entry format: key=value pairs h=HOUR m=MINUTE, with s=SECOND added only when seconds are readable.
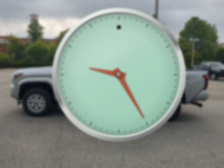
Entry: h=9 m=25
